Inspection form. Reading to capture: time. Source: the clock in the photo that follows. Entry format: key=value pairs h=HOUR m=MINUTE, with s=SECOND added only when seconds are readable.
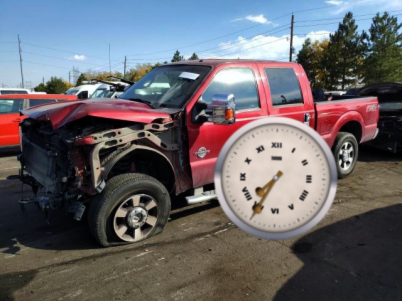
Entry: h=7 m=35
